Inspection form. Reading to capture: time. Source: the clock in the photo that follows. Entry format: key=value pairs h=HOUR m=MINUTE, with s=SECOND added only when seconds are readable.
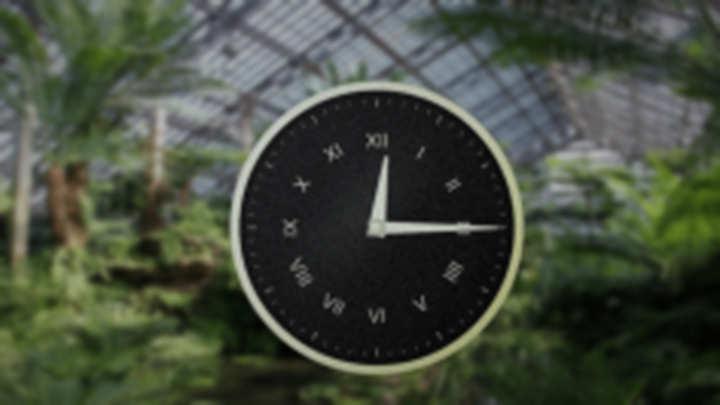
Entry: h=12 m=15
